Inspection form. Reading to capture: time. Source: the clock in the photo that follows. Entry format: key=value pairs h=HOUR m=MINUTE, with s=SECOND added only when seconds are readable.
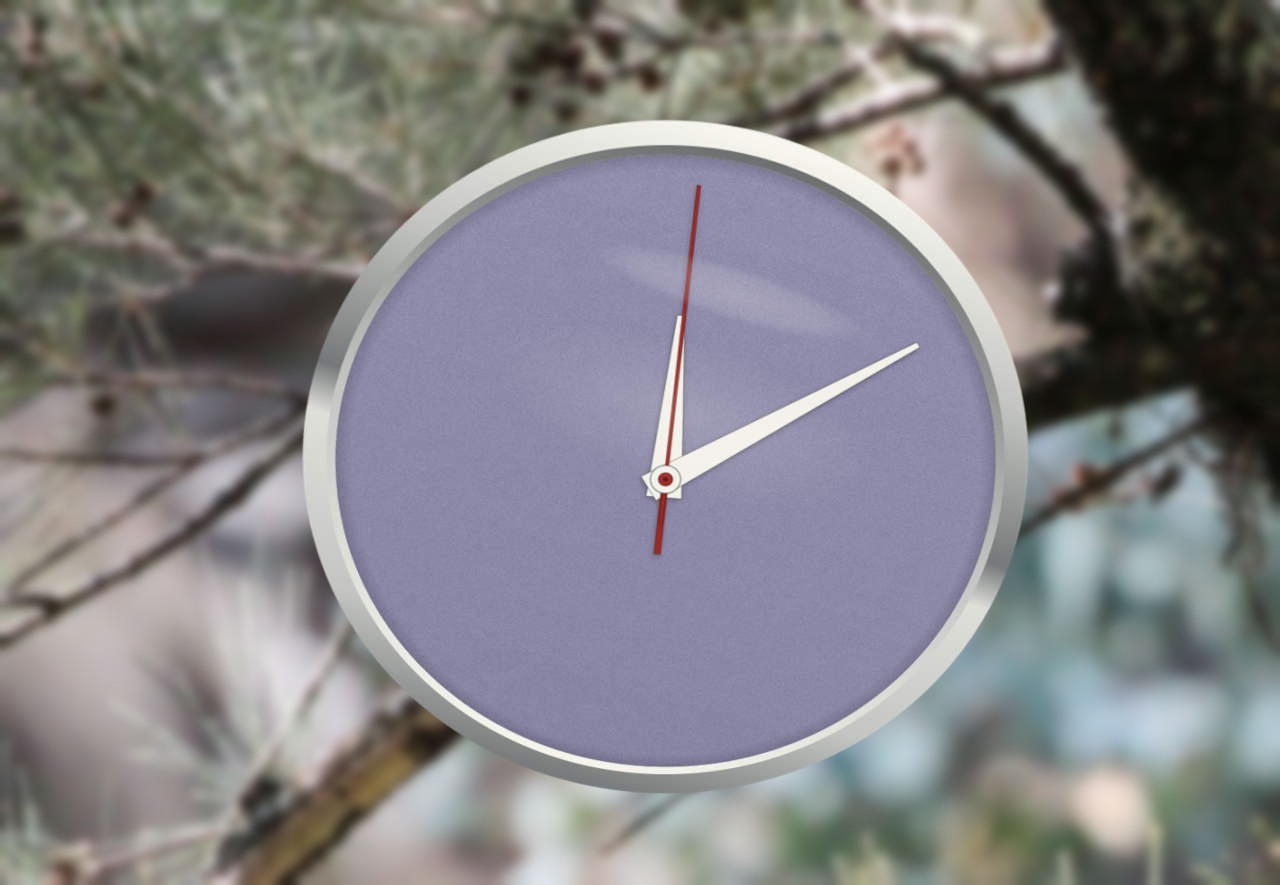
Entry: h=12 m=10 s=1
